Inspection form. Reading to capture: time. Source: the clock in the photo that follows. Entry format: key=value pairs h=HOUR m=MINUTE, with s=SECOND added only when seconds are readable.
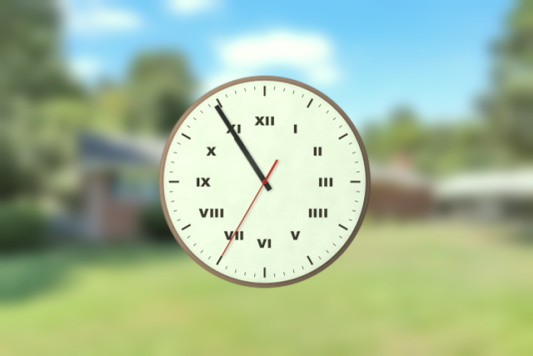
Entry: h=10 m=54 s=35
